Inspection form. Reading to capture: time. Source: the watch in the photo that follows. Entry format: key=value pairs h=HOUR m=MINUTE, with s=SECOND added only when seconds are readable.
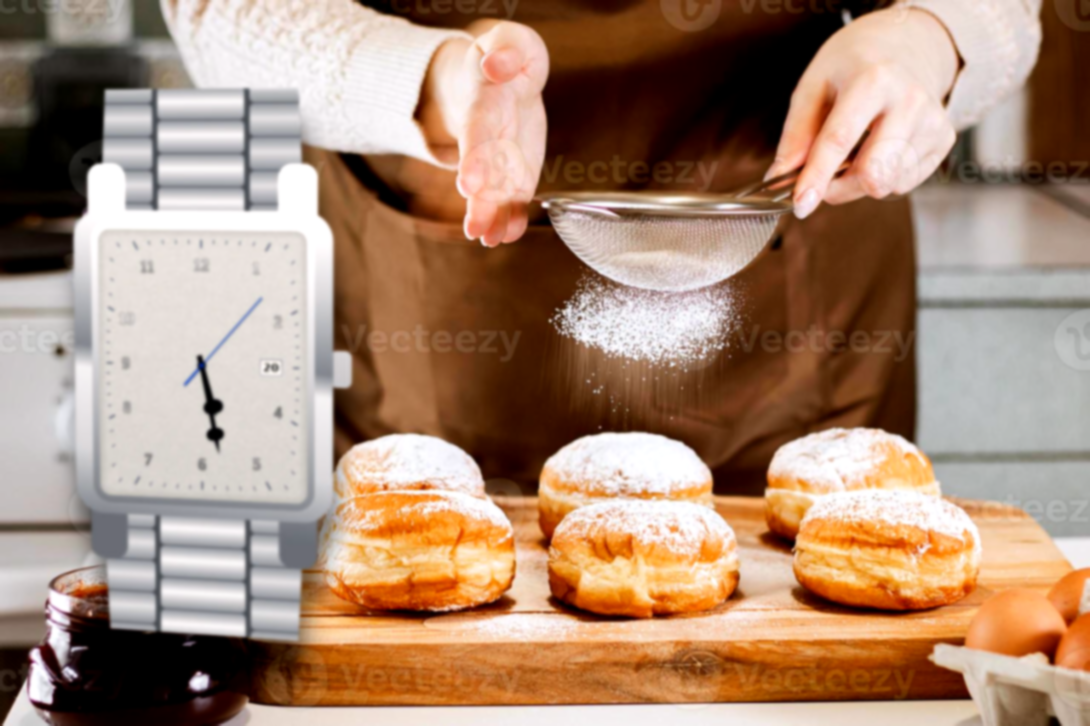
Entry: h=5 m=28 s=7
